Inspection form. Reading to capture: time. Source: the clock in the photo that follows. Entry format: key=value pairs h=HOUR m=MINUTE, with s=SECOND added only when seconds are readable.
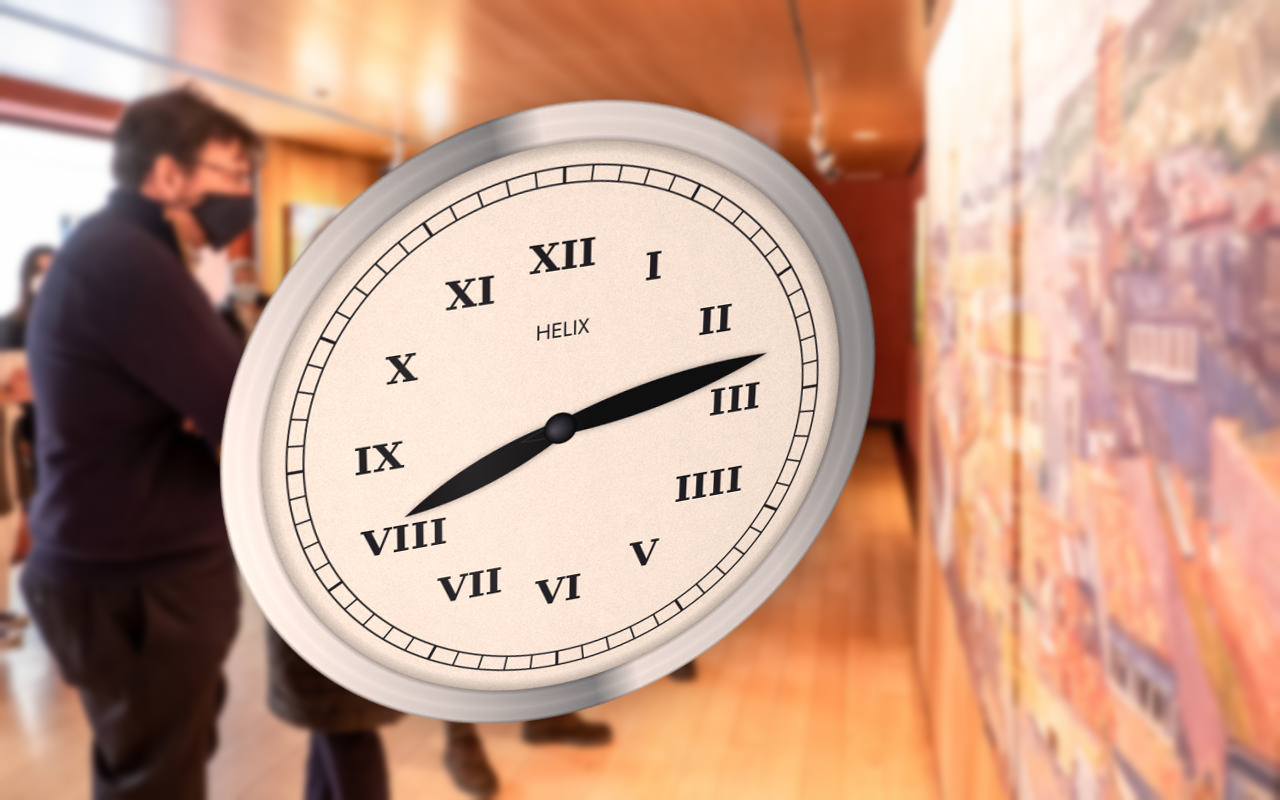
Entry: h=8 m=13
